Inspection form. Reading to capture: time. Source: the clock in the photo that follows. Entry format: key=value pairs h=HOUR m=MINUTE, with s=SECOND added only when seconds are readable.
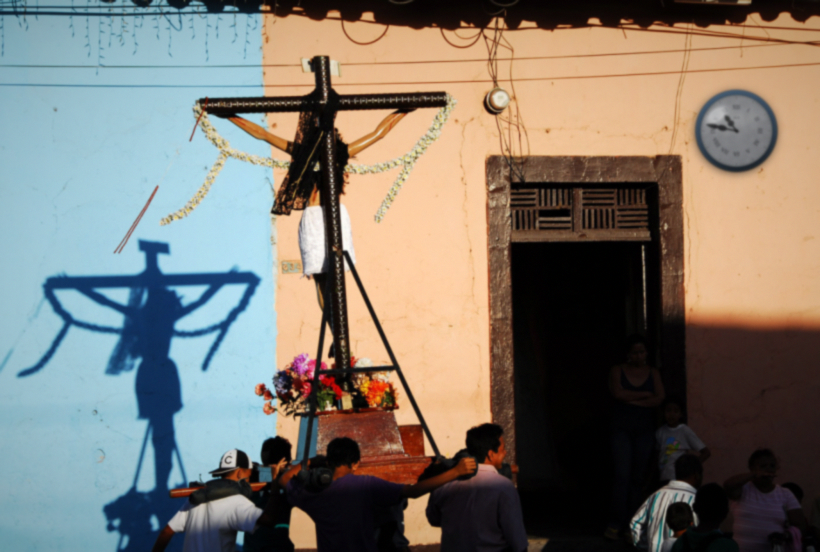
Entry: h=10 m=47
